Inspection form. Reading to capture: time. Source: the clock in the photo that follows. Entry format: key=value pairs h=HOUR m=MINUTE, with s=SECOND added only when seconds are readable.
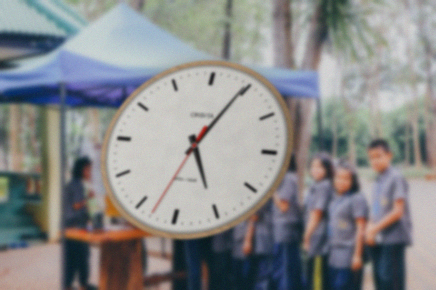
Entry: h=5 m=4 s=33
